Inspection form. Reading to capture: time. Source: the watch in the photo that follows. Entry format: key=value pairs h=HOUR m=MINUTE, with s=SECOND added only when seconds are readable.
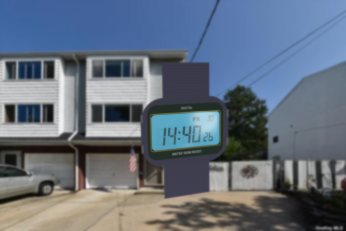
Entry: h=14 m=40
